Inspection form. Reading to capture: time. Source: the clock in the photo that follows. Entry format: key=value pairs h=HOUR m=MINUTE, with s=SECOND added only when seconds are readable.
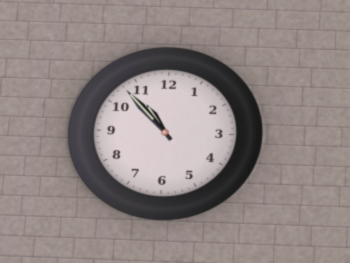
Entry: h=10 m=53
